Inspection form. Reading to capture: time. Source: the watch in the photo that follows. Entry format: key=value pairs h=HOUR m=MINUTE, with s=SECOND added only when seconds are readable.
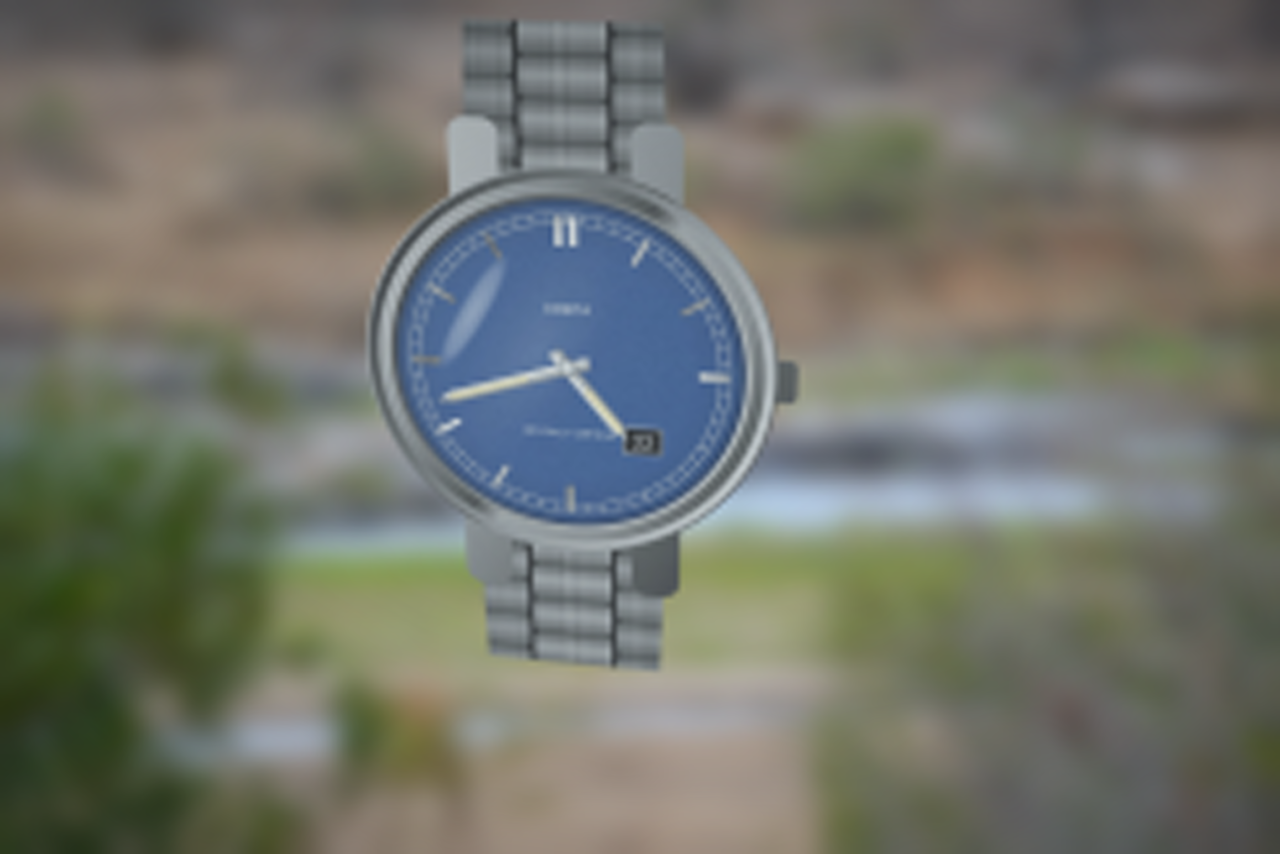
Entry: h=4 m=42
